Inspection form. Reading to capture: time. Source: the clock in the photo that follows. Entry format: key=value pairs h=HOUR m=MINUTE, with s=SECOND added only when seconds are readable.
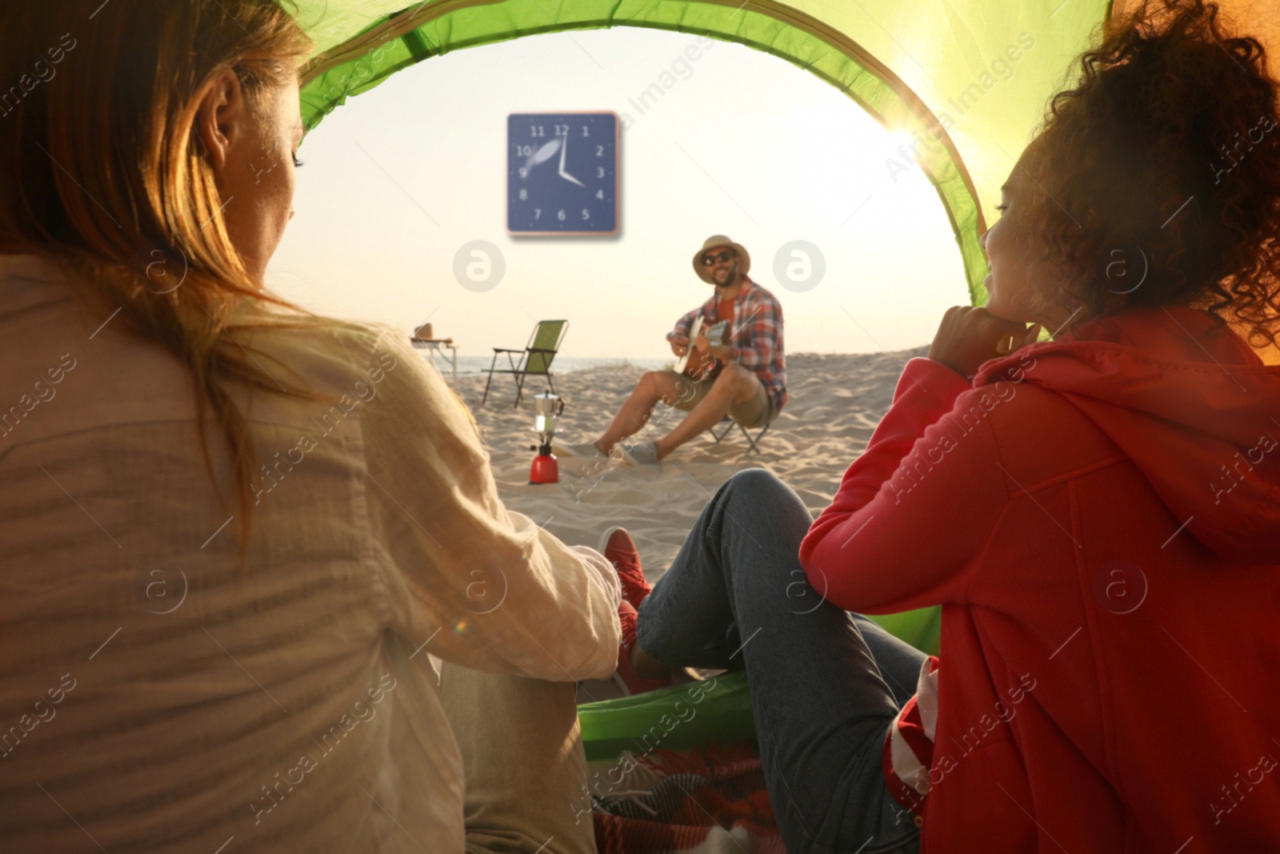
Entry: h=4 m=1
